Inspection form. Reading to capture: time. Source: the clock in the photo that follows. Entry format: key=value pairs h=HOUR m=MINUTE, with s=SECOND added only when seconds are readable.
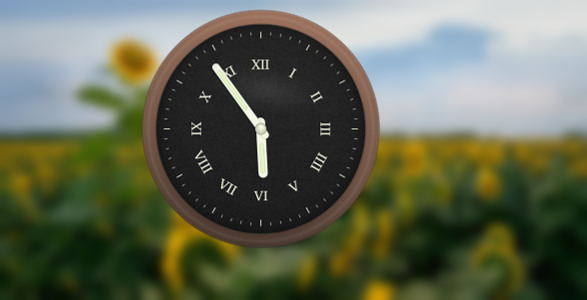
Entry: h=5 m=54
